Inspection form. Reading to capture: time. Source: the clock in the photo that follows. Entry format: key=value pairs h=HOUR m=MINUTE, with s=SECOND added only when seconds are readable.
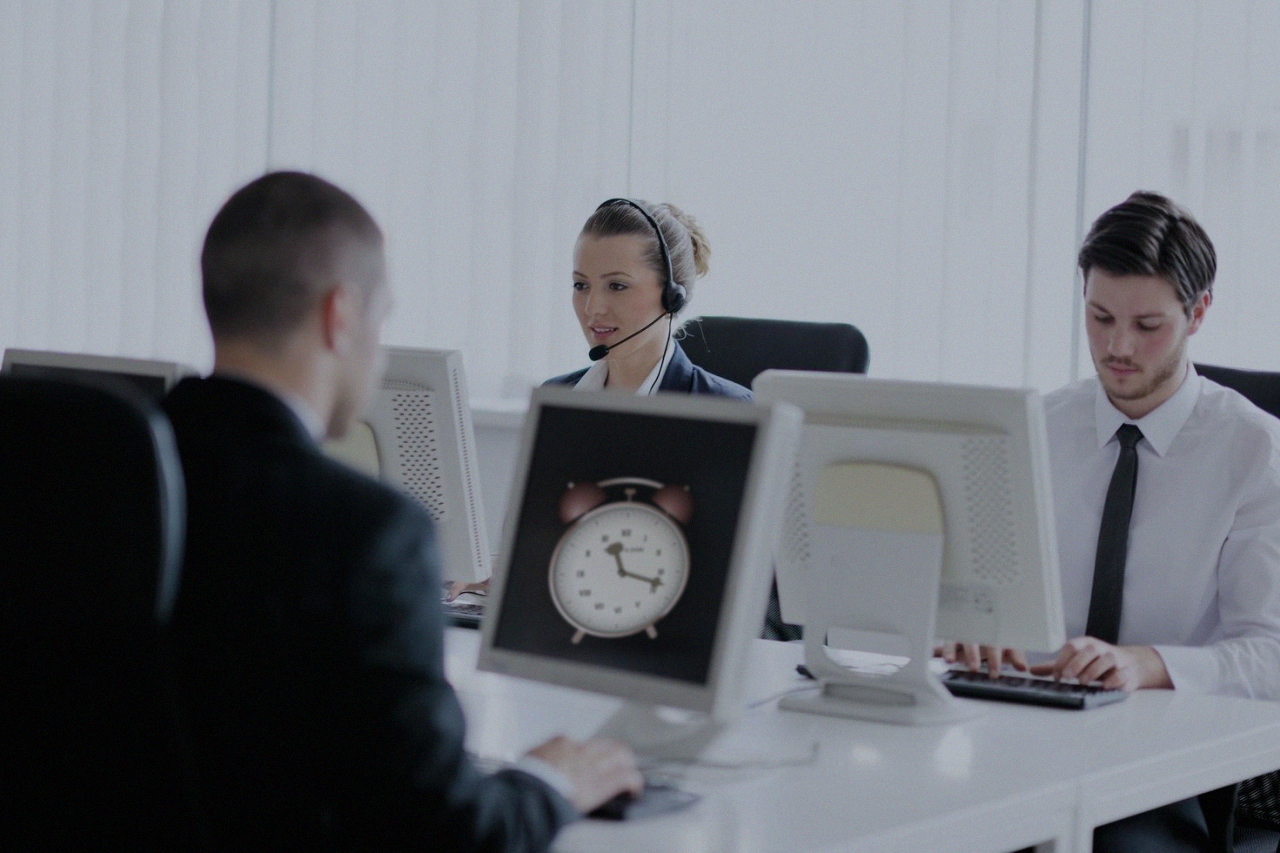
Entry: h=11 m=18
